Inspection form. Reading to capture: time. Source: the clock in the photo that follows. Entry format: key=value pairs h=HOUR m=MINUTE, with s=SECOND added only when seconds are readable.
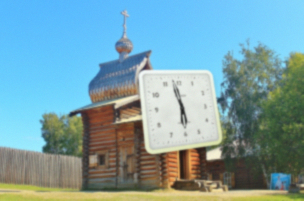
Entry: h=5 m=58
